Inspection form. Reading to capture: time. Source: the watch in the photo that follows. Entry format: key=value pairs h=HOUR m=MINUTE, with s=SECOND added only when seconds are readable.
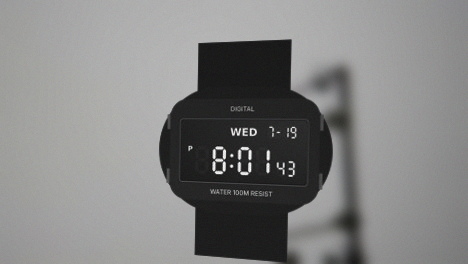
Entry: h=8 m=1 s=43
